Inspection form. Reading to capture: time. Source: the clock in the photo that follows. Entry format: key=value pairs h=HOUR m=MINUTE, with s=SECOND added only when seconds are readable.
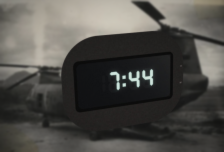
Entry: h=7 m=44
